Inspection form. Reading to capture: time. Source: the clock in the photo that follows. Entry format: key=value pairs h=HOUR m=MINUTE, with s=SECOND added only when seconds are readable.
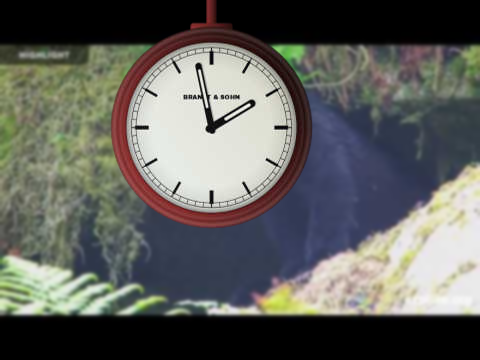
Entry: h=1 m=58
